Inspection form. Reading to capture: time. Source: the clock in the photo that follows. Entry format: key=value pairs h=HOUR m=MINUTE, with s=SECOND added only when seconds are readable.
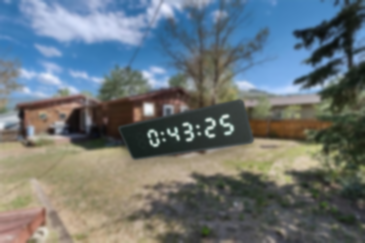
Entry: h=0 m=43 s=25
